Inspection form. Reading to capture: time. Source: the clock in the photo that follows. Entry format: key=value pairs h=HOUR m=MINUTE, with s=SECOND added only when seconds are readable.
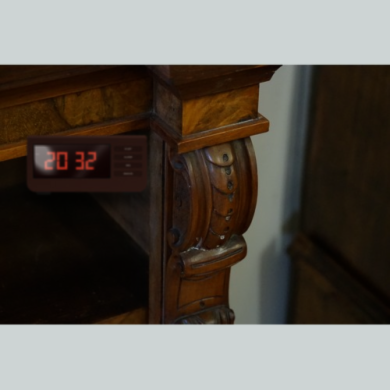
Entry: h=20 m=32
